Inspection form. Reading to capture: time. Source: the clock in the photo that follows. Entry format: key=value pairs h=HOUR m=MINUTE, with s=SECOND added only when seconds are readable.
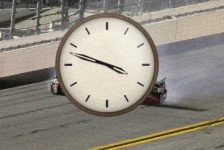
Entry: h=3 m=48
